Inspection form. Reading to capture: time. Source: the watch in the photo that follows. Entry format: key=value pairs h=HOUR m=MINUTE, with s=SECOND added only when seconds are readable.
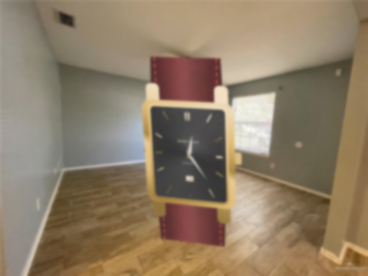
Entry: h=12 m=24
